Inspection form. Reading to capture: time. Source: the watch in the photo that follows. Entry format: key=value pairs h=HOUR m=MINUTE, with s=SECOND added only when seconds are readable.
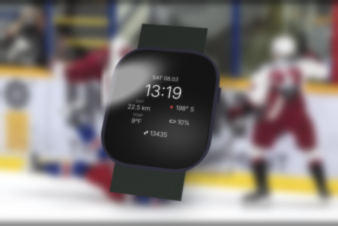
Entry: h=13 m=19
